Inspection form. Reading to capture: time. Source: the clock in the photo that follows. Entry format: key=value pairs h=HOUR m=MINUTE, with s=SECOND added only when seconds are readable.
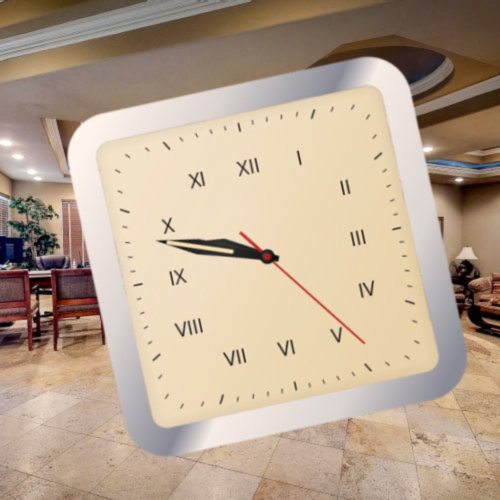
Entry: h=9 m=48 s=24
